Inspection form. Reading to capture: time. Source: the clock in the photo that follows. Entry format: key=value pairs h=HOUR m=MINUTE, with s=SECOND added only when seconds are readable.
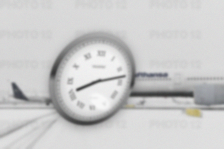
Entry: h=8 m=13
